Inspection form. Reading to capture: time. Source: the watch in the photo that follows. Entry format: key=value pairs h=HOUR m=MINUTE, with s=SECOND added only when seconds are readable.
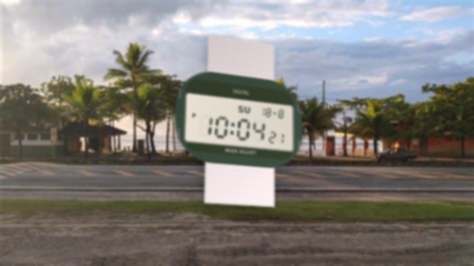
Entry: h=10 m=4 s=21
